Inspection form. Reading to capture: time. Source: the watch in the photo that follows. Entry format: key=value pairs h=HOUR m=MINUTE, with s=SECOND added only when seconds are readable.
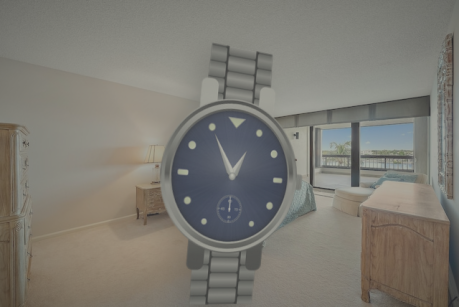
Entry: h=12 m=55
